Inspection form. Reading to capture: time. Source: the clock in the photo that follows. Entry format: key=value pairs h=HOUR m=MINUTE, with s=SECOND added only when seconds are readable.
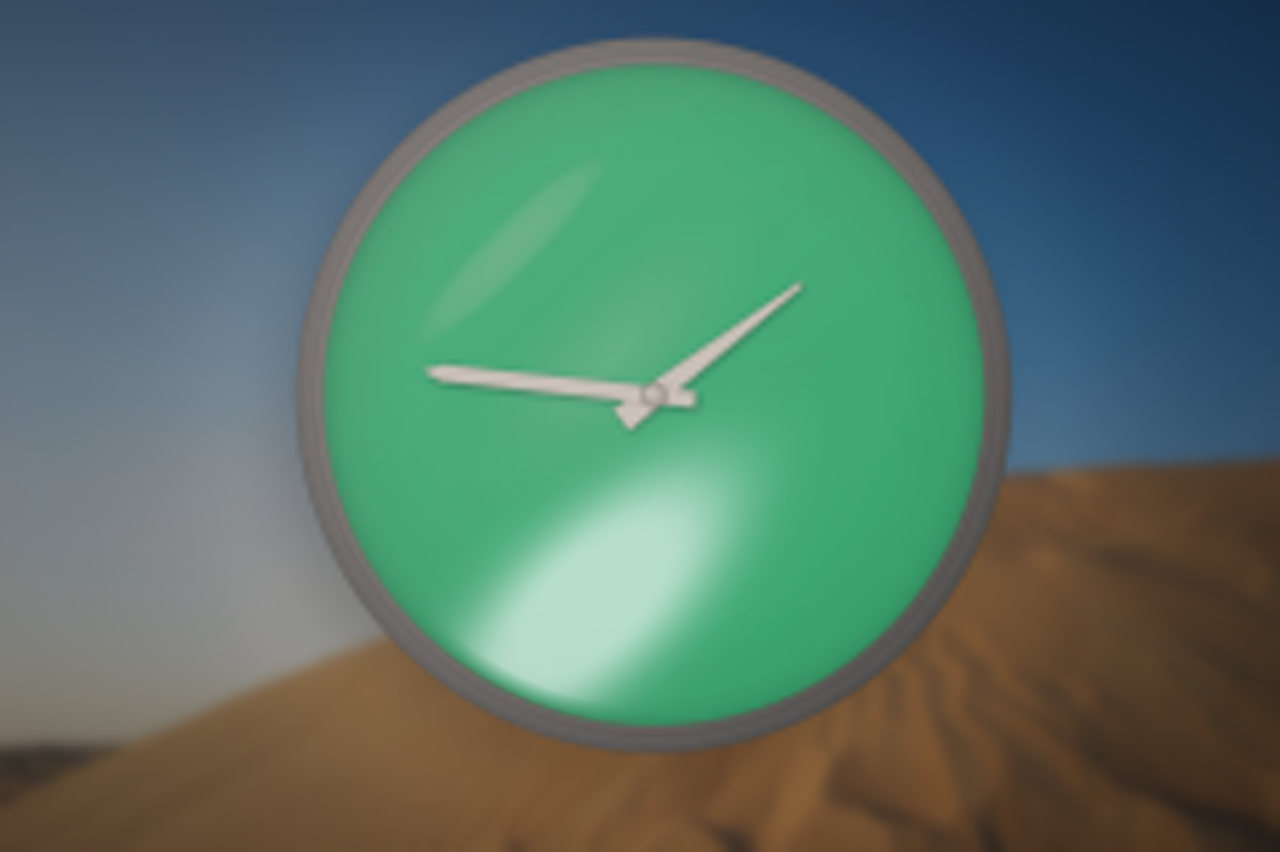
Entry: h=1 m=46
